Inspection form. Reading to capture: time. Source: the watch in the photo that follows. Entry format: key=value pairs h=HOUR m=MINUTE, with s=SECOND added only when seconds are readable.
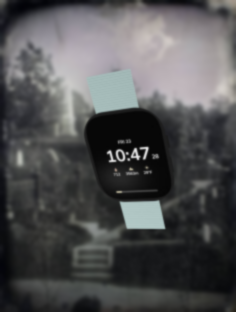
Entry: h=10 m=47
